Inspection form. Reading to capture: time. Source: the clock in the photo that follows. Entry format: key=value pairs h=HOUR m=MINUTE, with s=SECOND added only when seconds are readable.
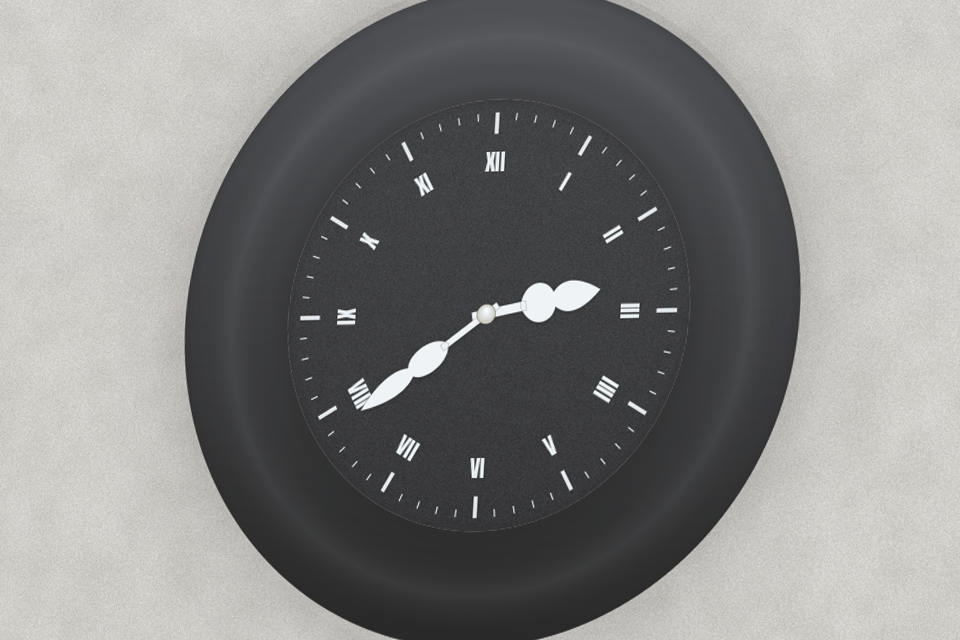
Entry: h=2 m=39
